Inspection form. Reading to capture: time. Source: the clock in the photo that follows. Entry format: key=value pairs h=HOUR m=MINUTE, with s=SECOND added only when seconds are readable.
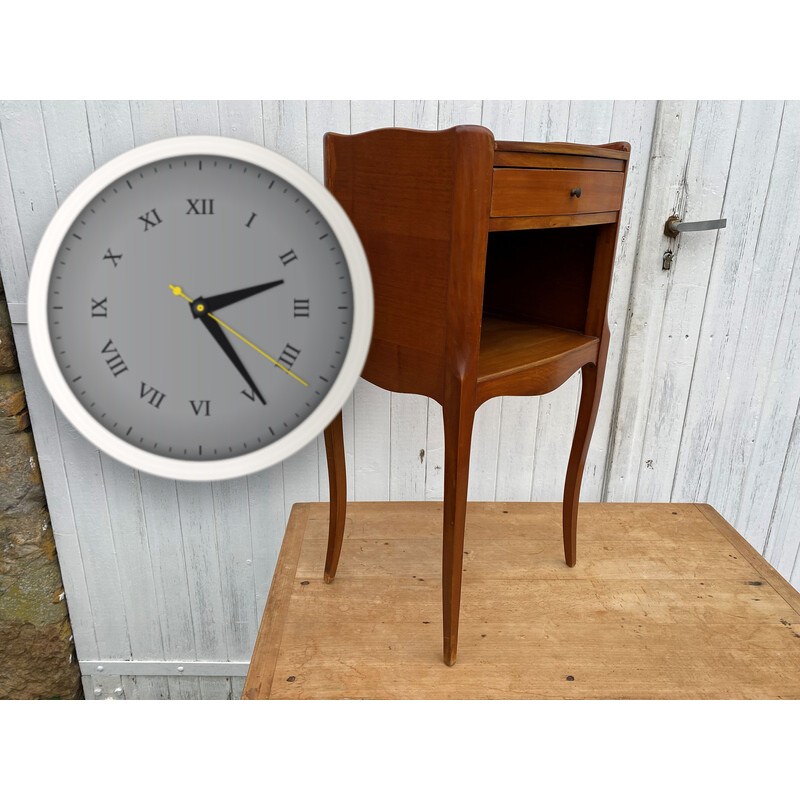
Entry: h=2 m=24 s=21
